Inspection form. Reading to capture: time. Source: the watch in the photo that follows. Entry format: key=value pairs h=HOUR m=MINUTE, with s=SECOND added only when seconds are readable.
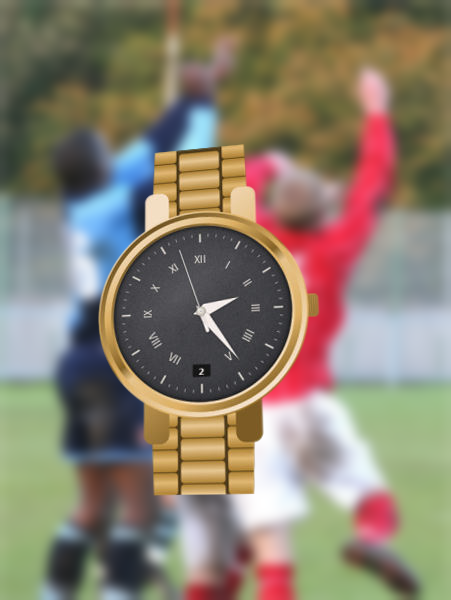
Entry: h=2 m=23 s=57
